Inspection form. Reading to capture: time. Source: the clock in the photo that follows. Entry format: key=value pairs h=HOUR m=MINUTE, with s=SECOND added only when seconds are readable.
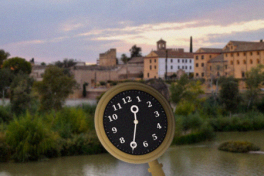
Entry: h=12 m=35
